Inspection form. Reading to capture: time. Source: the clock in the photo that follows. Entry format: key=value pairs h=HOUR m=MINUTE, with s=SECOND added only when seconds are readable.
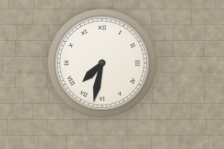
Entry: h=7 m=32
